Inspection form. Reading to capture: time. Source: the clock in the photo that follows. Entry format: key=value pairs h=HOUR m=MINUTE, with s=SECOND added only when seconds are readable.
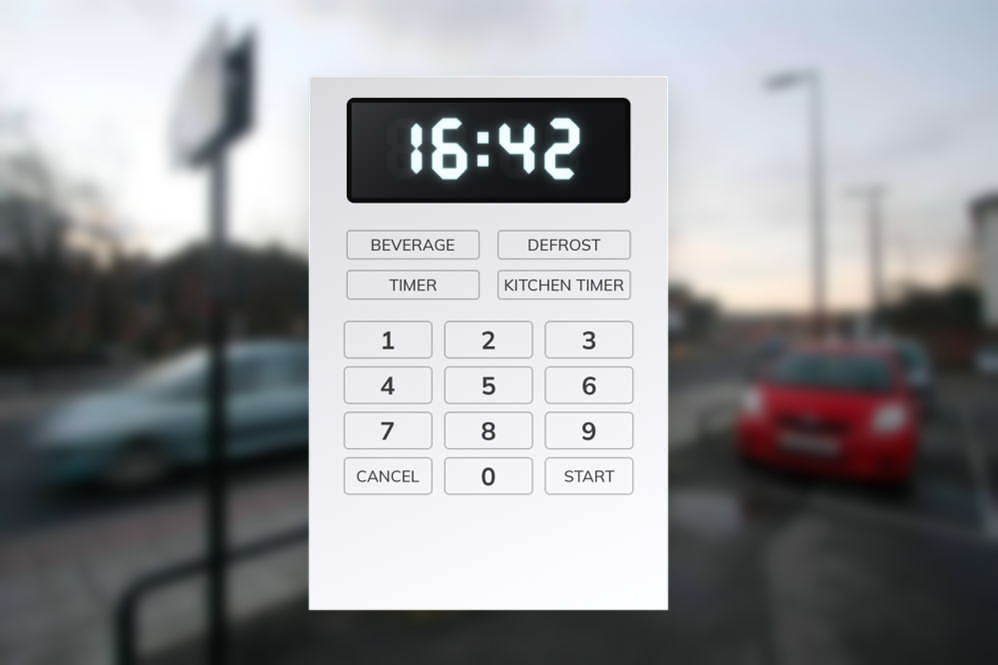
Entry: h=16 m=42
